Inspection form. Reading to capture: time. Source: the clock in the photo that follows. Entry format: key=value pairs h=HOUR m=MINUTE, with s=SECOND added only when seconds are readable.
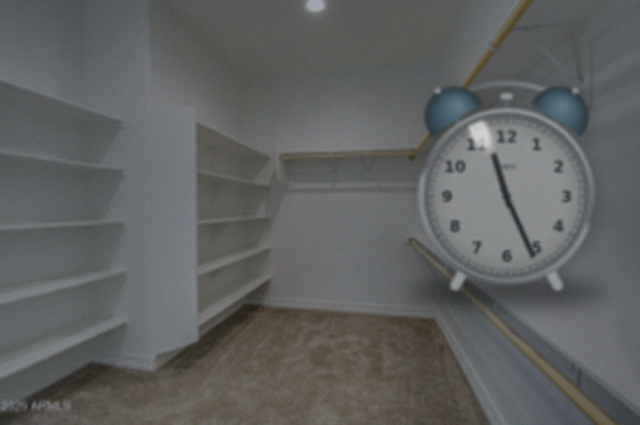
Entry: h=11 m=26
